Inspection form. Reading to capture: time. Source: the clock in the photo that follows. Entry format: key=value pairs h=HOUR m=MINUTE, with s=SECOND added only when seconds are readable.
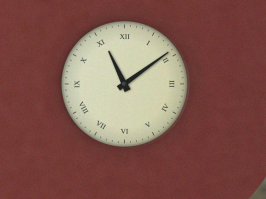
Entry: h=11 m=9
